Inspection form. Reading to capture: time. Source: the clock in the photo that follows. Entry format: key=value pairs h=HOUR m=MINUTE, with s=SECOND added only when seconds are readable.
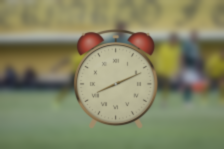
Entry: h=8 m=11
